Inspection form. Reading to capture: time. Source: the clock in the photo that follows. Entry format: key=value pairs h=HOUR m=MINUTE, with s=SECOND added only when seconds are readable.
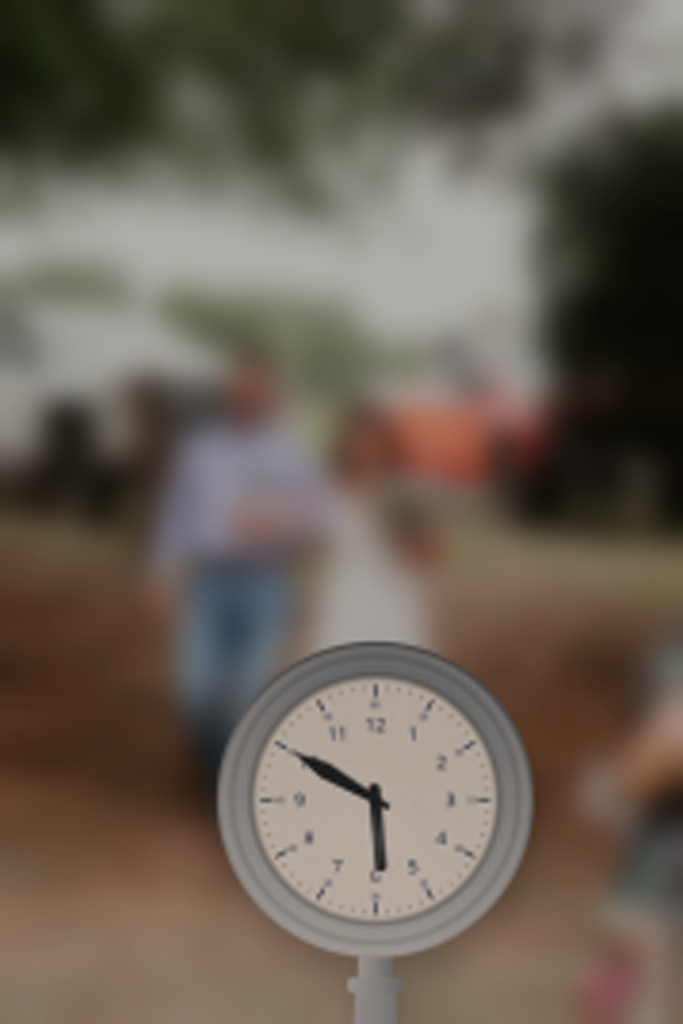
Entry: h=5 m=50
